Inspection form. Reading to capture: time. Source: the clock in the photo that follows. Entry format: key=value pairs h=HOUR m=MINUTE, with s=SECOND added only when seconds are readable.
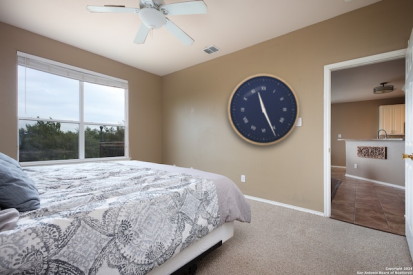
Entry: h=11 m=26
